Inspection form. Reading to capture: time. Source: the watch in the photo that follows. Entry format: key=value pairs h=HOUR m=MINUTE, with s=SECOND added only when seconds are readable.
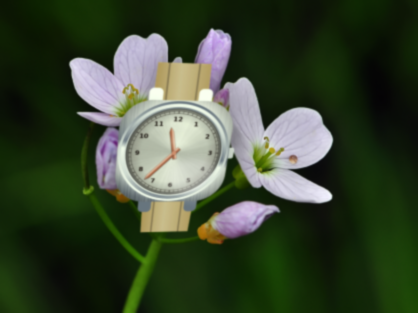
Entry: h=11 m=37
